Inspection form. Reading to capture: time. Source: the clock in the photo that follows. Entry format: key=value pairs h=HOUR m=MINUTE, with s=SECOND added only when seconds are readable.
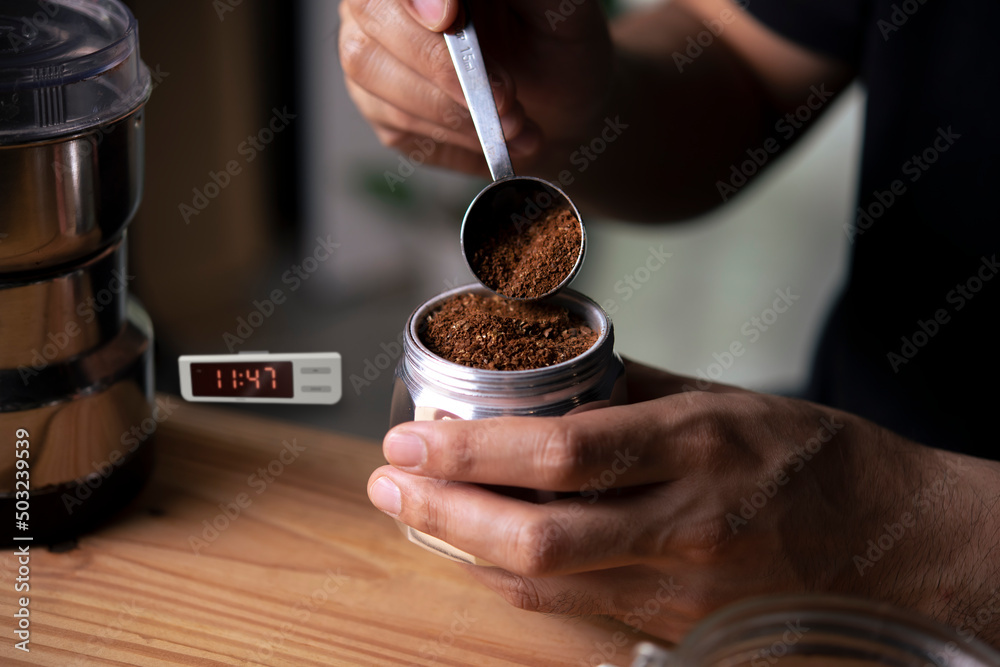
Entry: h=11 m=47
